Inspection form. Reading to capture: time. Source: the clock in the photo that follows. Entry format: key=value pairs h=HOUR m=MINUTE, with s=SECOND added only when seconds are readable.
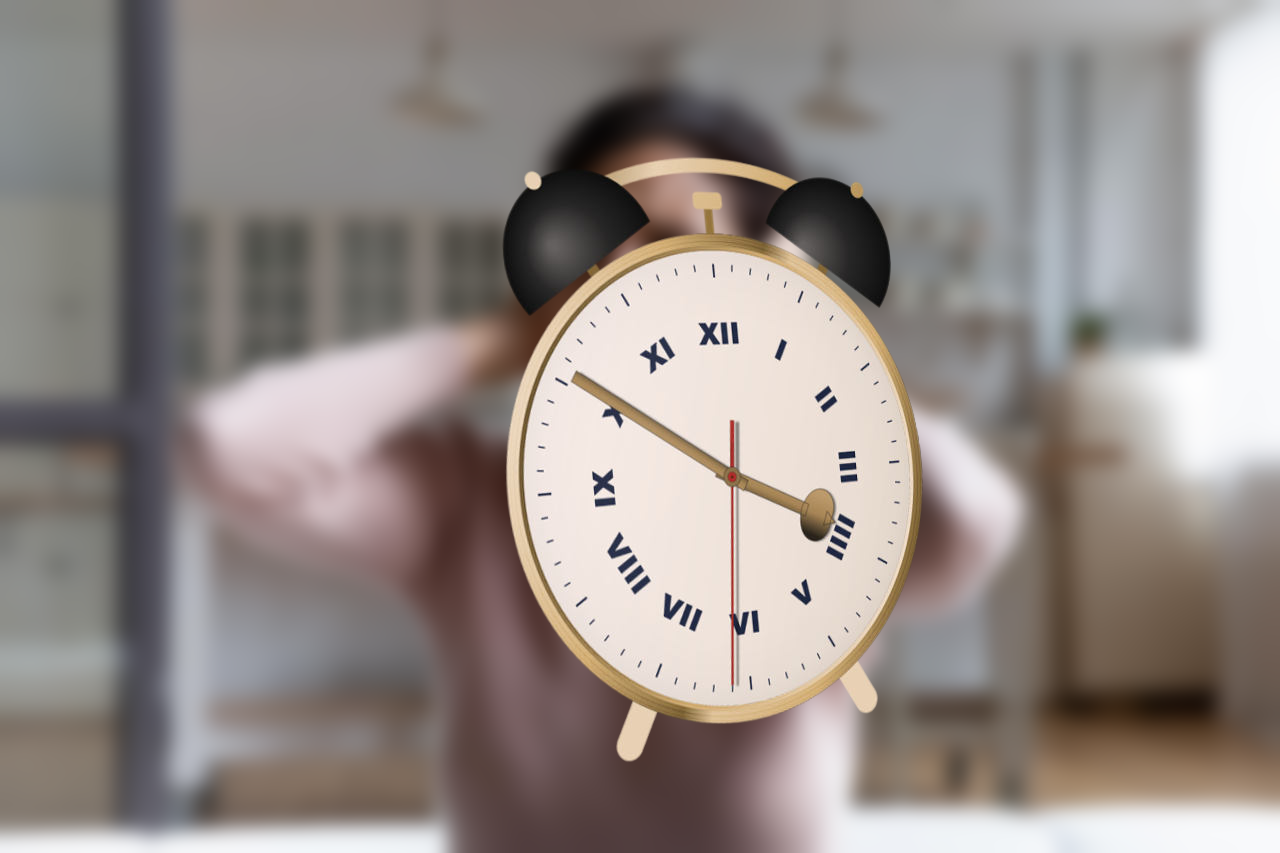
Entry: h=3 m=50 s=31
